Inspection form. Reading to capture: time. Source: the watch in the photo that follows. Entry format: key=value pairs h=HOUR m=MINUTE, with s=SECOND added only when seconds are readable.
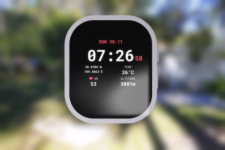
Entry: h=7 m=26
